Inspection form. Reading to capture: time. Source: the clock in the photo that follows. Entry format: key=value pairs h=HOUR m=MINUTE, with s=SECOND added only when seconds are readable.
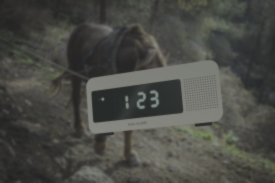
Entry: h=1 m=23
